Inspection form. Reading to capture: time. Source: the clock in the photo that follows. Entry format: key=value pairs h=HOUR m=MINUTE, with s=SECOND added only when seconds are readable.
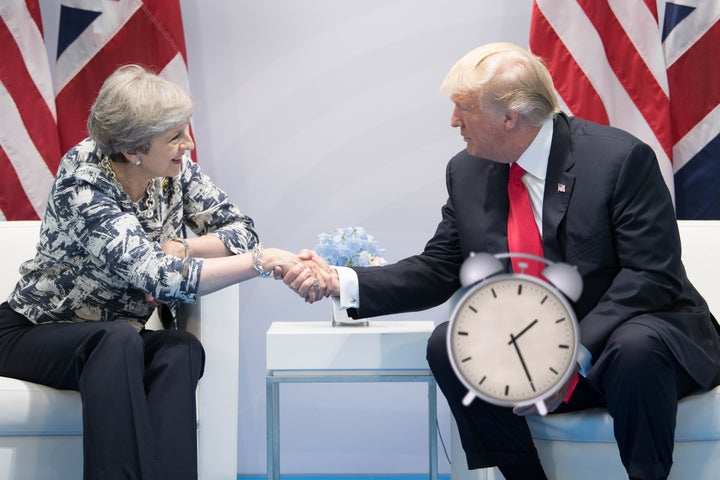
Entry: h=1 m=25
